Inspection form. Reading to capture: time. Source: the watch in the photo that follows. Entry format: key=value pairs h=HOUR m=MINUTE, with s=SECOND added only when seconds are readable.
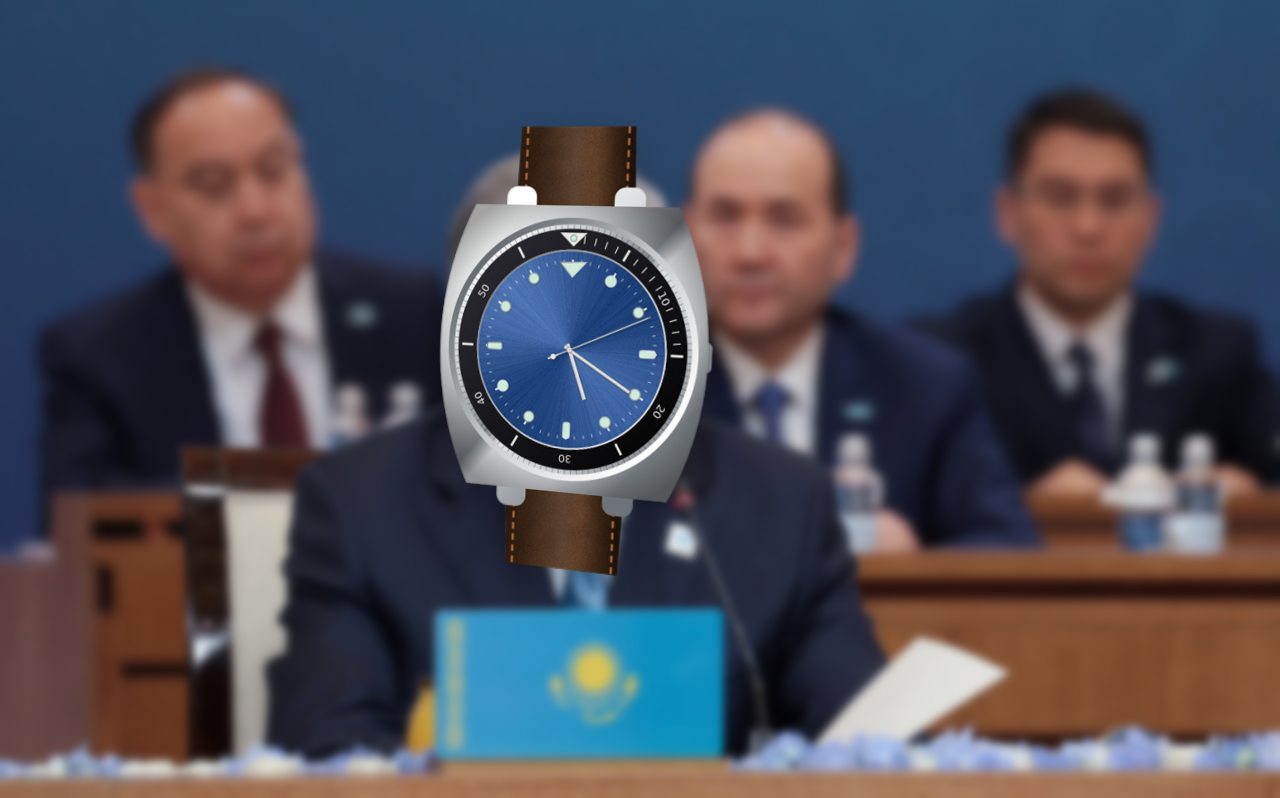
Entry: h=5 m=20 s=11
